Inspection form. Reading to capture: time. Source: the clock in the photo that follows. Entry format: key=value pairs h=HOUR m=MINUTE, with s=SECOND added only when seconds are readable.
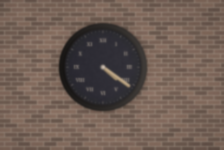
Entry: h=4 m=21
